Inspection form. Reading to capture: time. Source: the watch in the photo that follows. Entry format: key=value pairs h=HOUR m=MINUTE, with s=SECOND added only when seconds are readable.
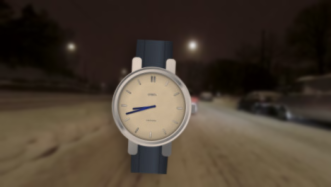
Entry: h=8 m=42
